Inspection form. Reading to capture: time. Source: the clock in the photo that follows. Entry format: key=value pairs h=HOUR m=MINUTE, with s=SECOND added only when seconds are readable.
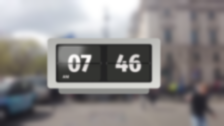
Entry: h=7 m=46
